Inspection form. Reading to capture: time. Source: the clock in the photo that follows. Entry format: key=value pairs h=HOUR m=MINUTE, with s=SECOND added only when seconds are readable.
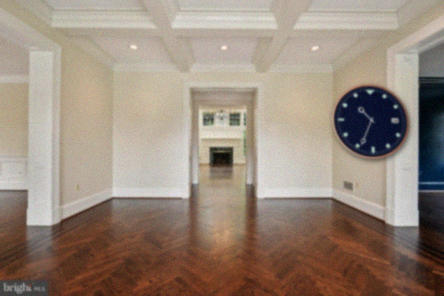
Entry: h=10 m=34
